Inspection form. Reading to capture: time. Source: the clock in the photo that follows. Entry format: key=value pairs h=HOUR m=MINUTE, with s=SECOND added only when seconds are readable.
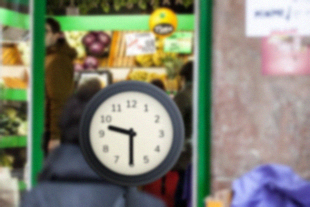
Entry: h=9 m=30
